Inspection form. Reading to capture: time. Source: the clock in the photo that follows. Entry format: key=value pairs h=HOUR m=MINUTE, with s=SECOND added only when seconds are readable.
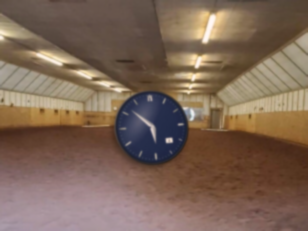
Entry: h=5 m=52
